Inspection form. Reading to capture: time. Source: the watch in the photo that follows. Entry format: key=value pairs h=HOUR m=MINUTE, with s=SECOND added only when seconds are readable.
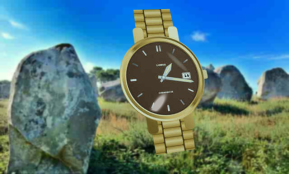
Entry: h=1 m=17
